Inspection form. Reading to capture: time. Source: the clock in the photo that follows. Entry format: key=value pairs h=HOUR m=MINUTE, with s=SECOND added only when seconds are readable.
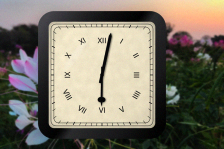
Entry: h=6 m=2
